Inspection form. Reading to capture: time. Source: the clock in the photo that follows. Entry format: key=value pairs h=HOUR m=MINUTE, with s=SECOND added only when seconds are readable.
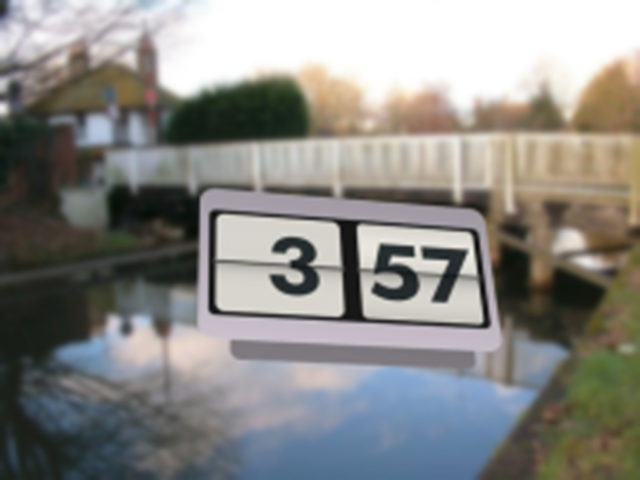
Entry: h=3 m=57
